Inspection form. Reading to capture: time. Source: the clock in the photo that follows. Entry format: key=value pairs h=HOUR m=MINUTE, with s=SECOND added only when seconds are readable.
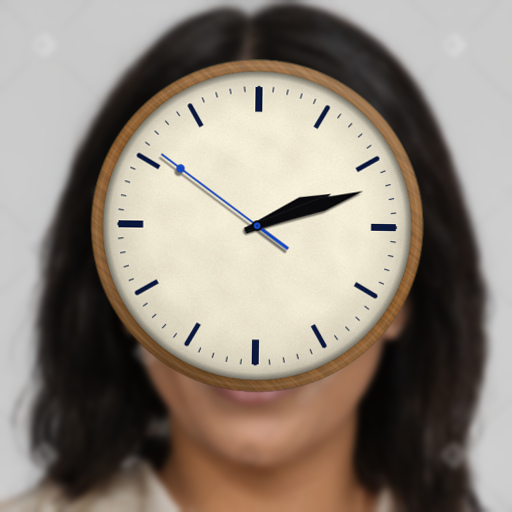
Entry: h=2 m=11 s=51
